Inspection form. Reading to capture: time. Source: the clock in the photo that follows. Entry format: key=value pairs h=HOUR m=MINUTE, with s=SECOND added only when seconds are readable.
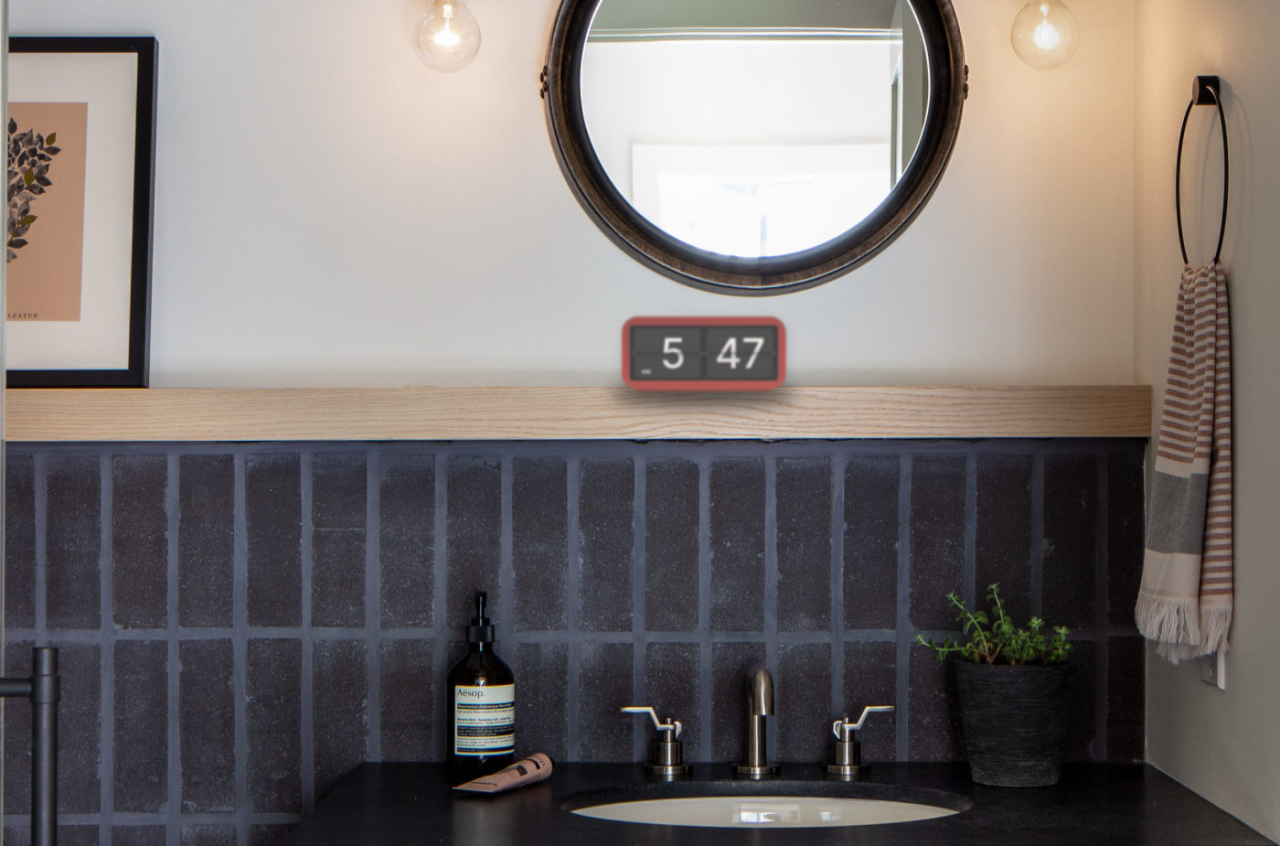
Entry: h=5 m=47
